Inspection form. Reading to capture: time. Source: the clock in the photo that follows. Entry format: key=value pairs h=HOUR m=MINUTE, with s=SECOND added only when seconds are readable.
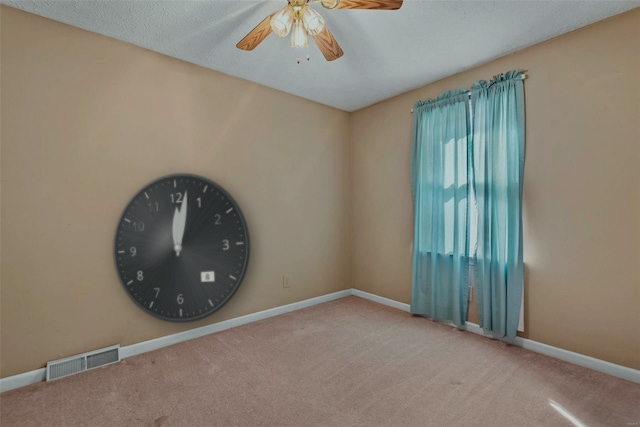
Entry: h=12 m=2
